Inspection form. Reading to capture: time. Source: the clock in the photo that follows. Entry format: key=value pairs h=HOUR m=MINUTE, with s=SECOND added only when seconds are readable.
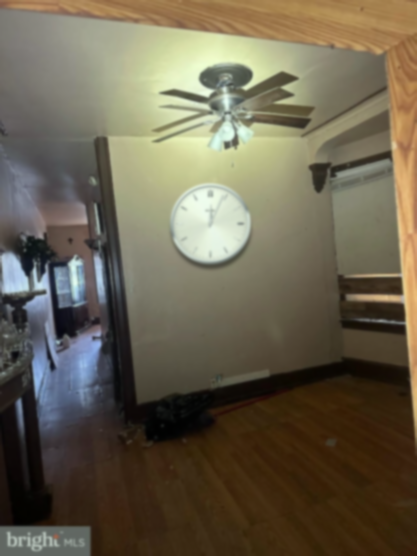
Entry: h=12 m=4
